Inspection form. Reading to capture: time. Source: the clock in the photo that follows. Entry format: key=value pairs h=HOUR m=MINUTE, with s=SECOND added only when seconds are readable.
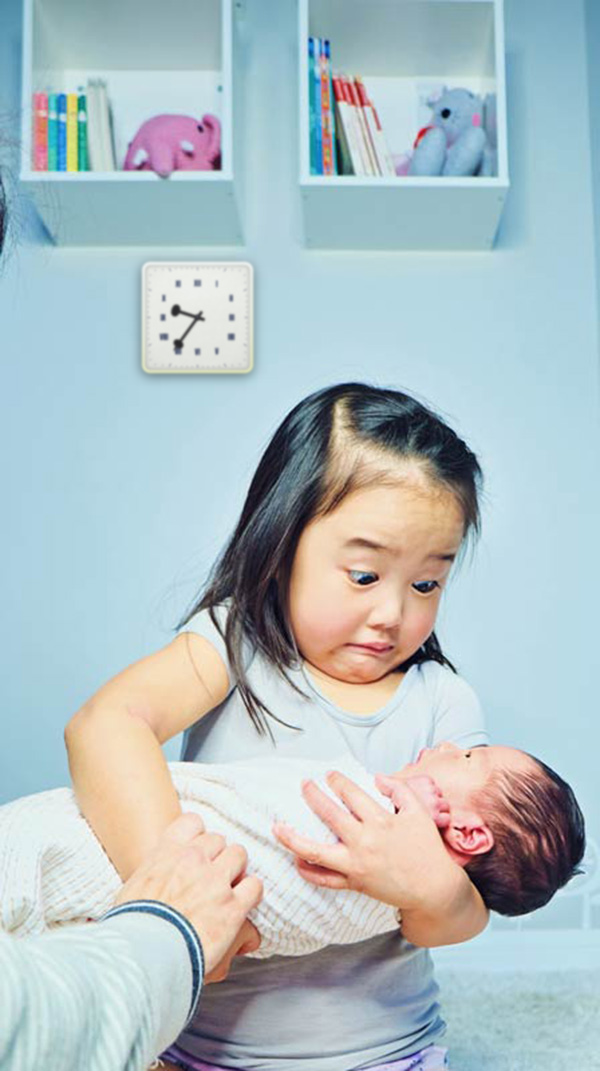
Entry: h=9 m=36
